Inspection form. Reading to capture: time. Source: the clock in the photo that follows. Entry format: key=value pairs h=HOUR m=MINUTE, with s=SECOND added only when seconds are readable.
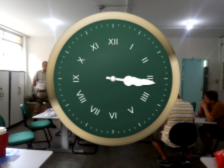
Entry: h=3 m=16
